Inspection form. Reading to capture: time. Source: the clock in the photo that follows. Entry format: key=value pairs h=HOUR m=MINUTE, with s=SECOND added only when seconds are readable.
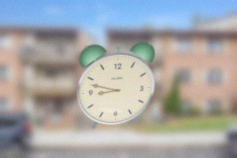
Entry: h=8 m=48
